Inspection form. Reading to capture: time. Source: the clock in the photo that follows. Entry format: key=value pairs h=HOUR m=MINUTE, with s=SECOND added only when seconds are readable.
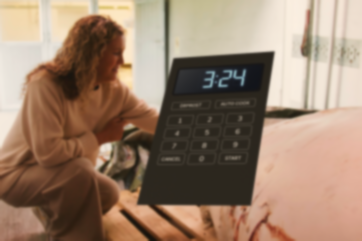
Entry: h=3 m=24
